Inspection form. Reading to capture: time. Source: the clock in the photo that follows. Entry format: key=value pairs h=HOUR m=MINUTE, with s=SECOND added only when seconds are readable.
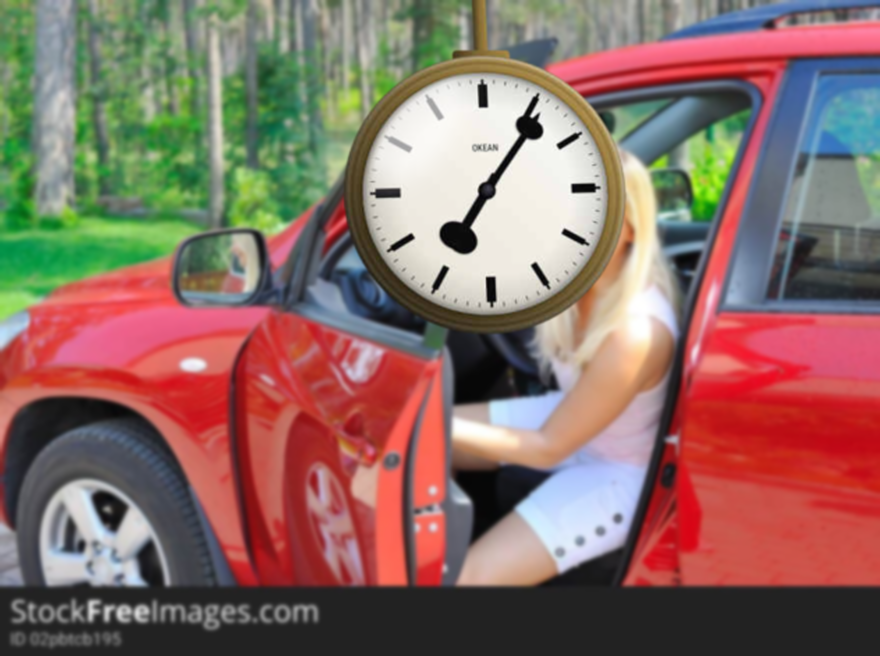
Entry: h=7 m=6
